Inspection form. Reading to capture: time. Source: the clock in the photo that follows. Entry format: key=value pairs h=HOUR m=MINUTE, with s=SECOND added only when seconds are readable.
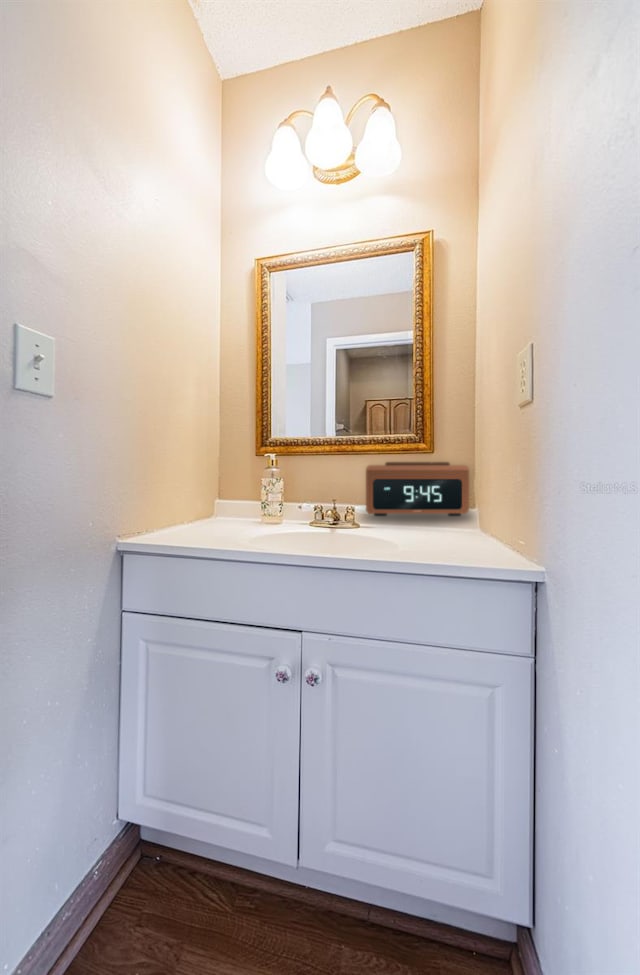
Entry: h=9 m=45
